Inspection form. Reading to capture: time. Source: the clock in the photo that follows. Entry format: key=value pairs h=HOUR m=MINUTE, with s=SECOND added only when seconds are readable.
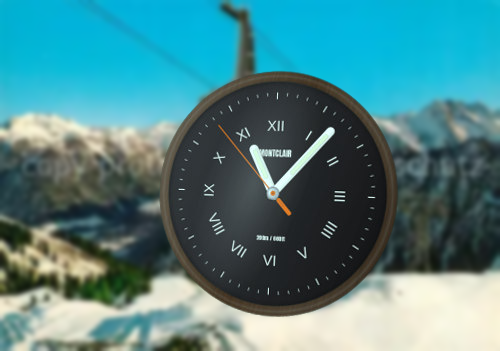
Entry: h=11 m=6 s=53
